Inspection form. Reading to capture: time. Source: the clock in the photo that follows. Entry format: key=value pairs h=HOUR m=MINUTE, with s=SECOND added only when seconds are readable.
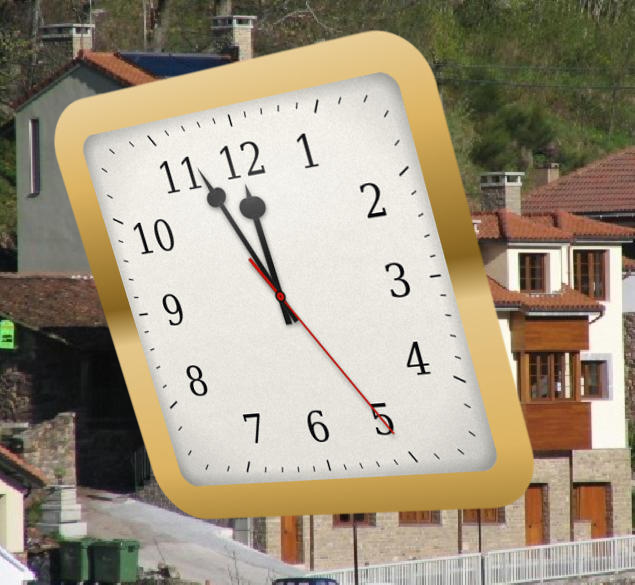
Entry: h=11 m=56 s=25
